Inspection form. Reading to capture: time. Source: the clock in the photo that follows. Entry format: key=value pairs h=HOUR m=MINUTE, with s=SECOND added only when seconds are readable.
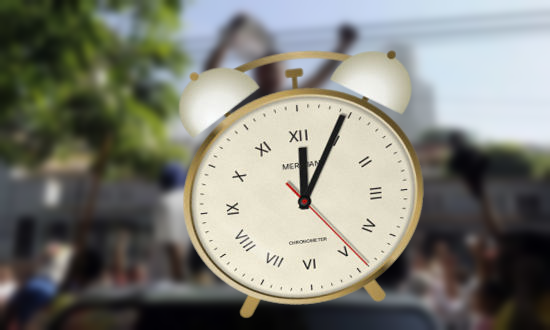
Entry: h=12 m=4 s=24
